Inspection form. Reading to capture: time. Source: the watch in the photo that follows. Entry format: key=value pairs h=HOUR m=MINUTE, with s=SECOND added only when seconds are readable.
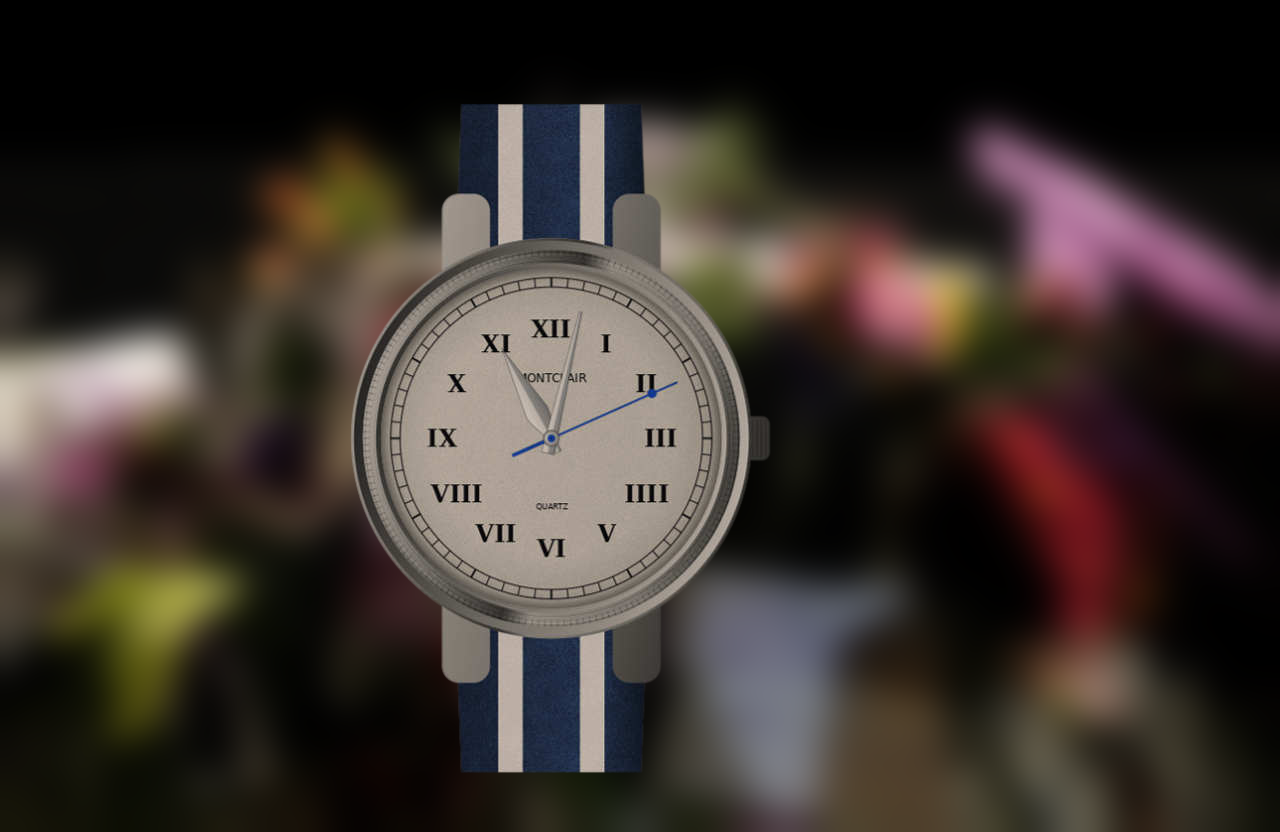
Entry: h=11 m=2 s=11
